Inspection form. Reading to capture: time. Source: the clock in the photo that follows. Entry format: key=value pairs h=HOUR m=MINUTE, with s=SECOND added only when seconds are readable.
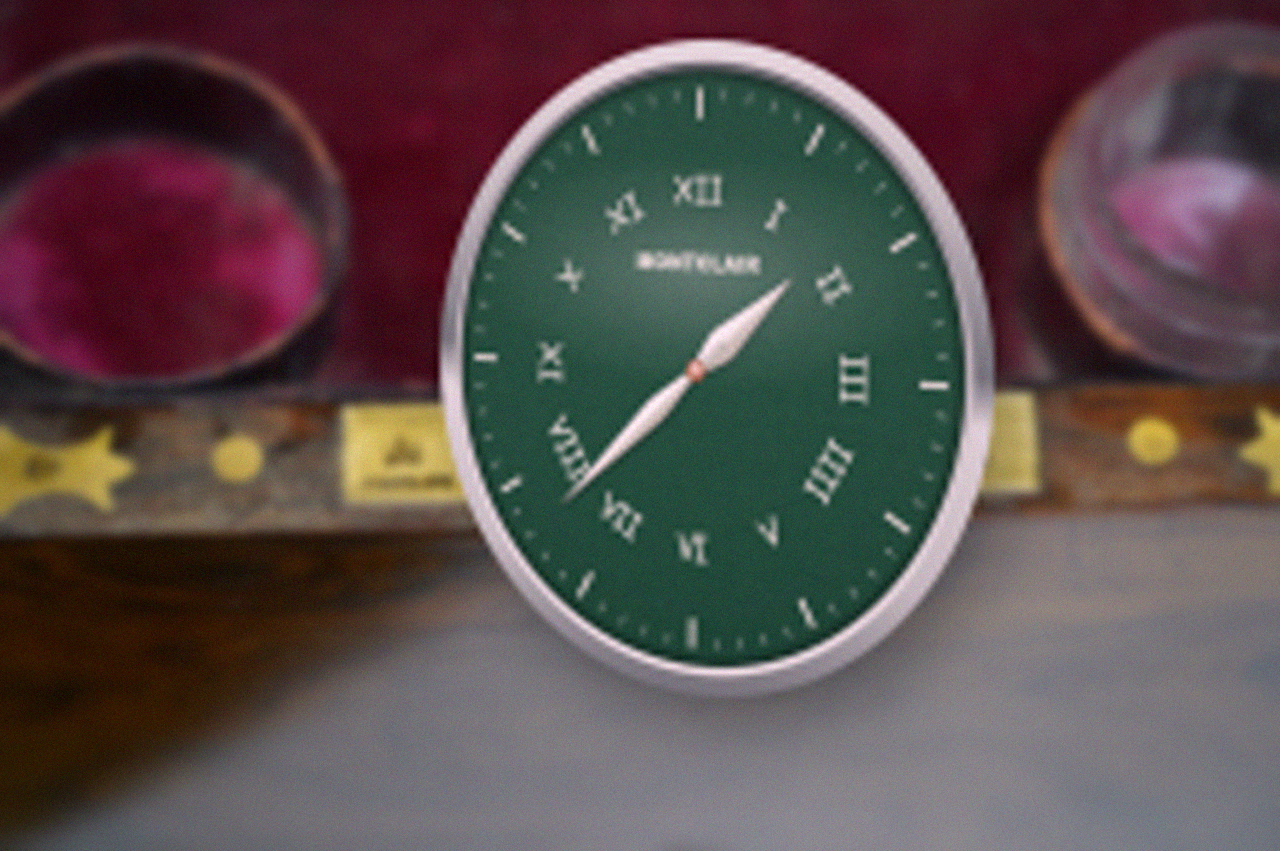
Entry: h=1 m=38
